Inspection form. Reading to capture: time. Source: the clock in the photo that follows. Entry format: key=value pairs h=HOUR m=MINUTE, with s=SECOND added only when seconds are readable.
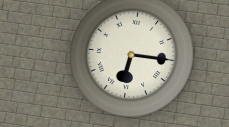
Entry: h=6 m=15
